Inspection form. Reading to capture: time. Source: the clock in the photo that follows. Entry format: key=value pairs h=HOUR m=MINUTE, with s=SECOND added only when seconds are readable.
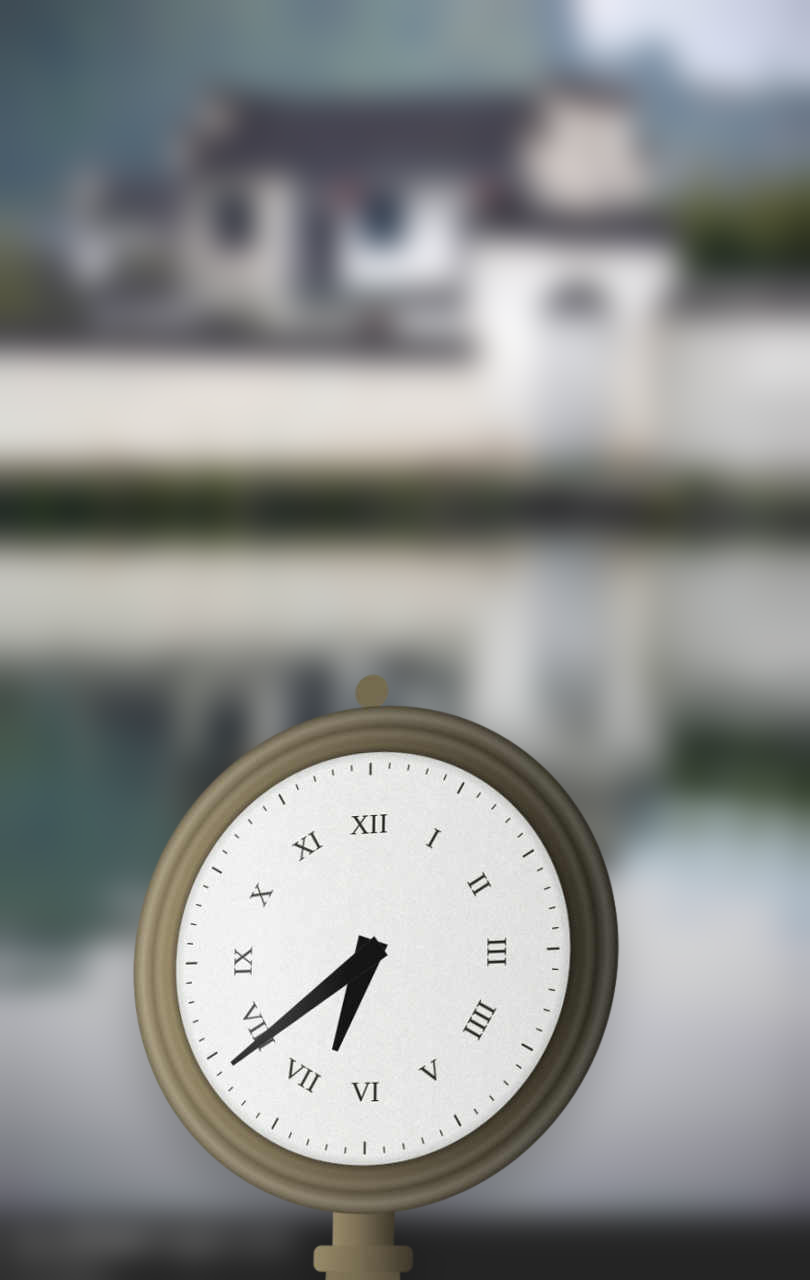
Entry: h=6 m=39
